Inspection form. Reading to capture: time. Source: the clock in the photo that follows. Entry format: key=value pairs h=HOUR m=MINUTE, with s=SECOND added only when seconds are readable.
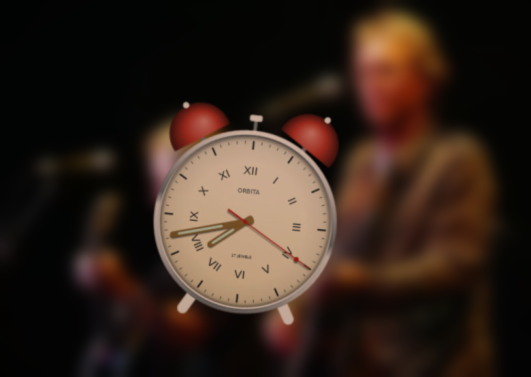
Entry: h=7 m=42 s=20
